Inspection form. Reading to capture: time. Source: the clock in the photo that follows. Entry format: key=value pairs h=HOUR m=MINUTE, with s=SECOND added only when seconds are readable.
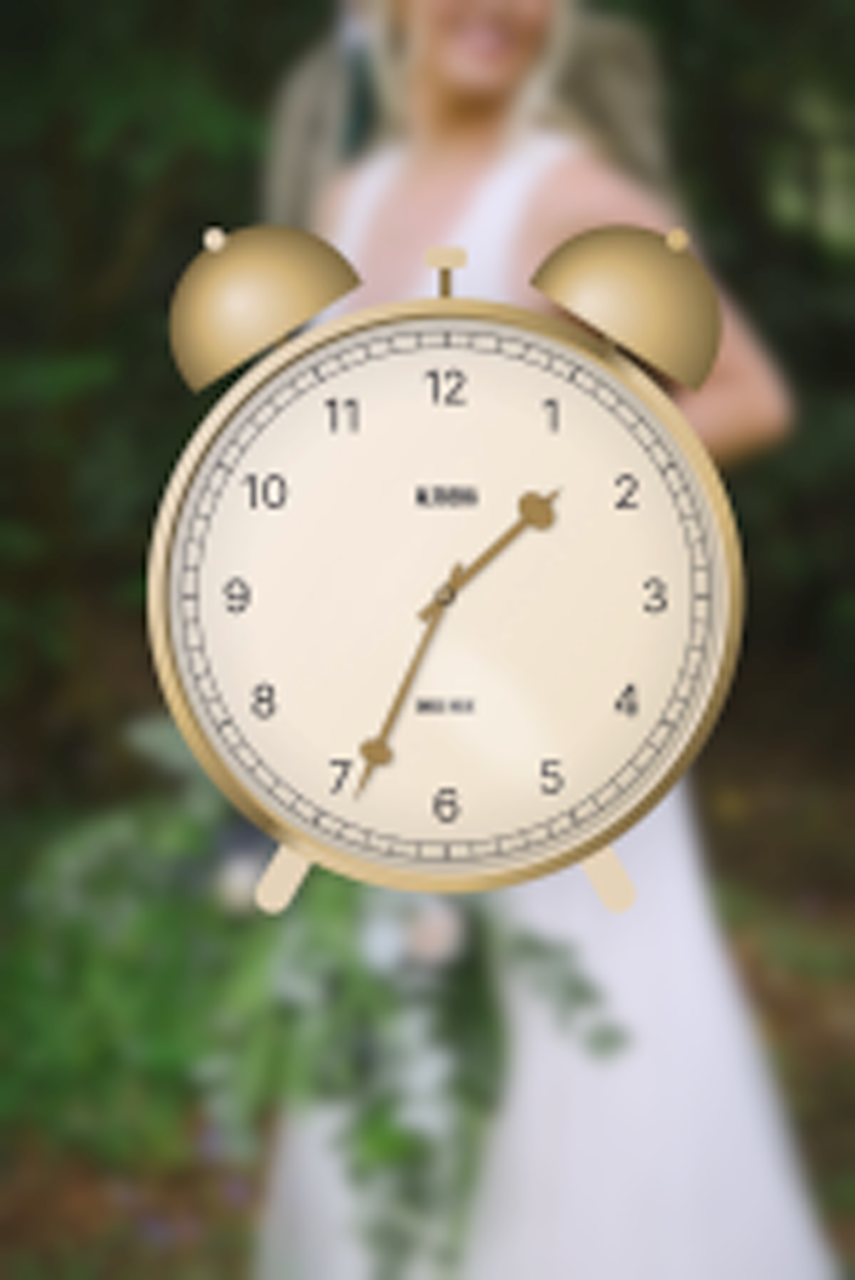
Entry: h=1 m=34
